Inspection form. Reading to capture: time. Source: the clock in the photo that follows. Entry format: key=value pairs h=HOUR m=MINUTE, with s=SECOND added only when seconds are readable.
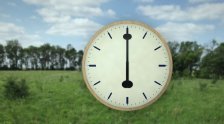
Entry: h=6 m=0
